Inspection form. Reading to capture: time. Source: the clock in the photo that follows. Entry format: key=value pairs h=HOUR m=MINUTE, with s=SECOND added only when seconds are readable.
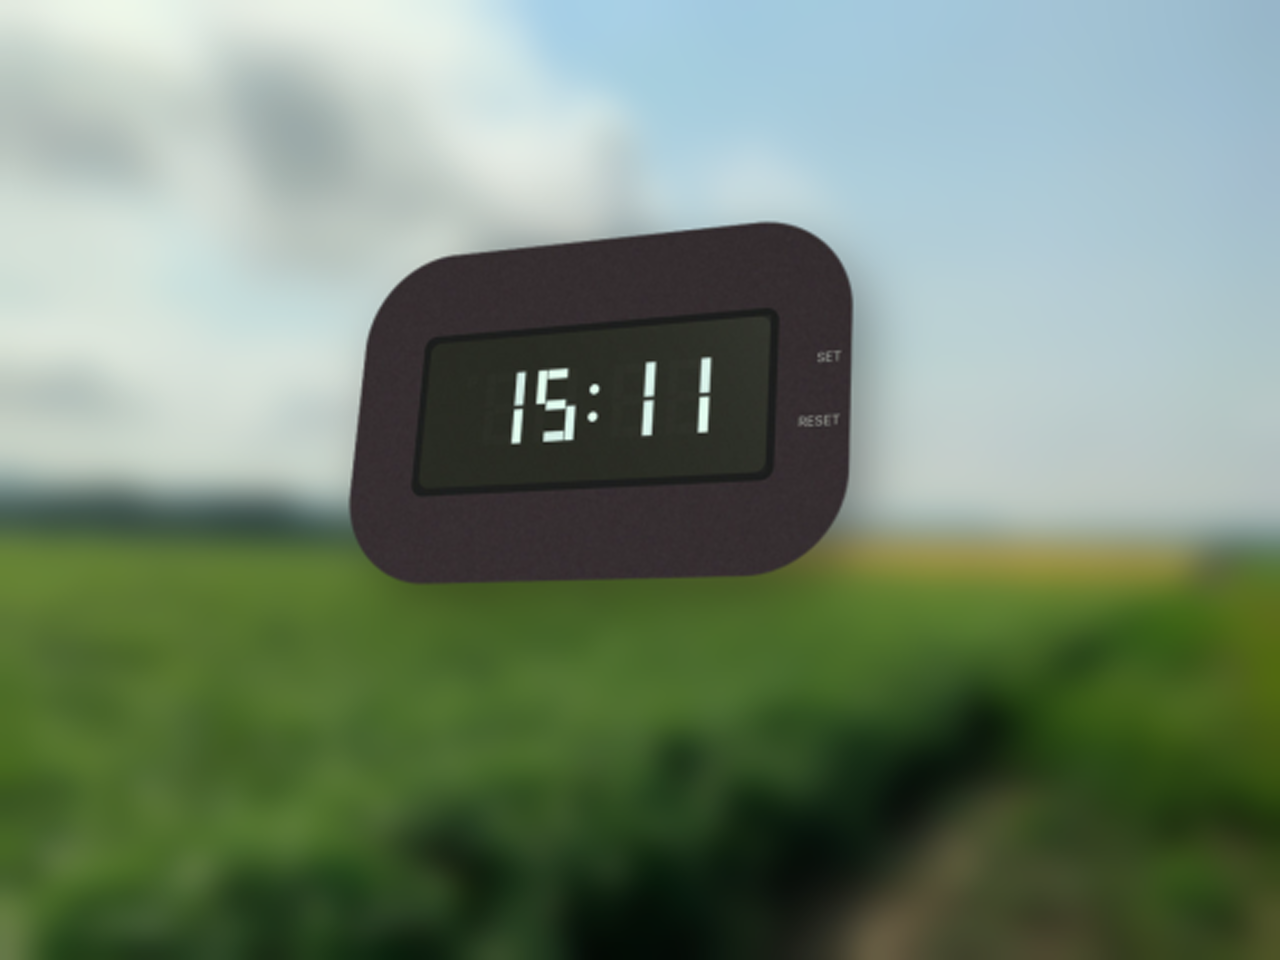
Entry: h=15 m=11
